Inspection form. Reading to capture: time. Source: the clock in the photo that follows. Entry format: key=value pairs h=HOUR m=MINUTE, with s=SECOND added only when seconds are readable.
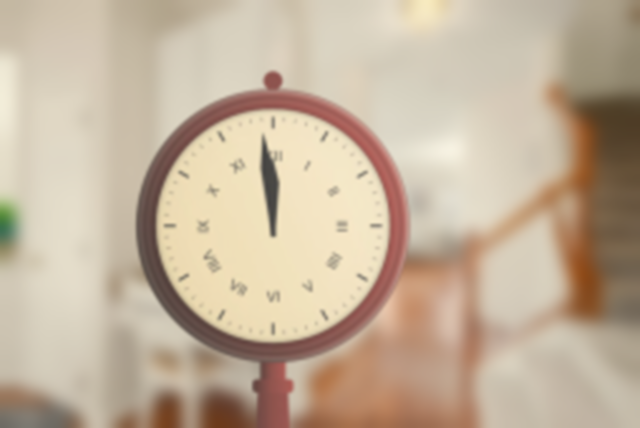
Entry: h=11 m=59
